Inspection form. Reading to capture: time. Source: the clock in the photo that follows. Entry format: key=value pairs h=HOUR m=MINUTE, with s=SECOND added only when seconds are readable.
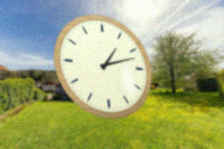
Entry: h=1 m=12
